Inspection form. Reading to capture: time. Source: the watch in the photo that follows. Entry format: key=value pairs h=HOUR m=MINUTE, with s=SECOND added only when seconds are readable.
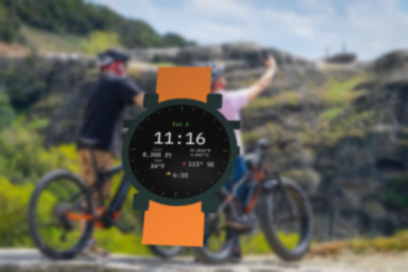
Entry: h=11 m=16
